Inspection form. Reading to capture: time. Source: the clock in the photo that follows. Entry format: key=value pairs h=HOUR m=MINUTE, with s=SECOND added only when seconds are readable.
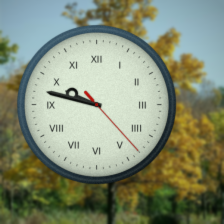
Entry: h=9 m=47 s=23
